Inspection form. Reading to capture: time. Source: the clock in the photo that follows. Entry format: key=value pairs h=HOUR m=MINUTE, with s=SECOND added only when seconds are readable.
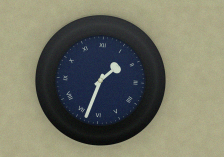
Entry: h=1 m=33
